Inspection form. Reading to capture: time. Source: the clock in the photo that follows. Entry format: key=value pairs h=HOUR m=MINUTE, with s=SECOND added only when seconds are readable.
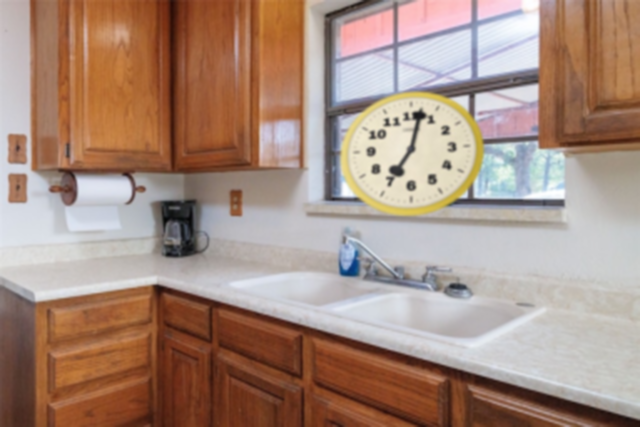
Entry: h=7 m=2
